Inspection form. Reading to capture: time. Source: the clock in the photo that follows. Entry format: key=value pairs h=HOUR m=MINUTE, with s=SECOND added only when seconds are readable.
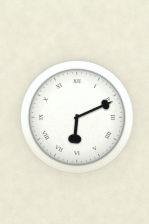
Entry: h=6 m=11
